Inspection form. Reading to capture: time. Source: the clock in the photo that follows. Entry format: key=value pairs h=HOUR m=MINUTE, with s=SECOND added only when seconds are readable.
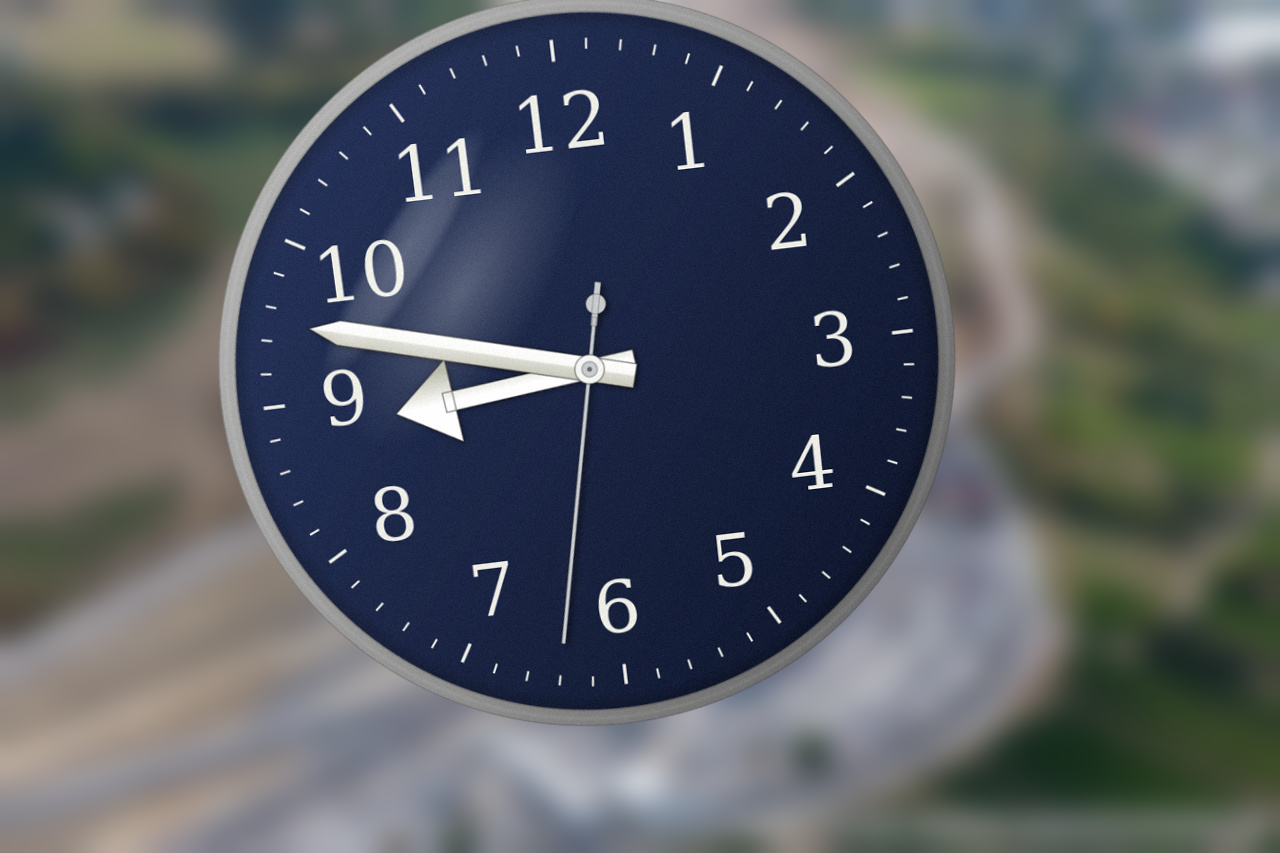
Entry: h=8 m=47 s=32
